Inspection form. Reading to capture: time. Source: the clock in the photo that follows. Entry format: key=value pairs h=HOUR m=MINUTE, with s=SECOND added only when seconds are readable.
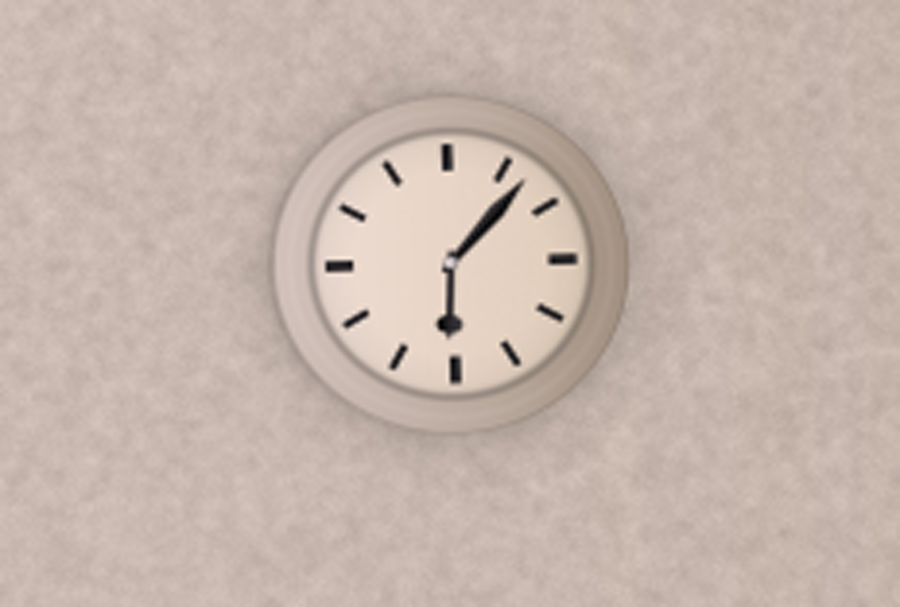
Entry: h=6 m=7
